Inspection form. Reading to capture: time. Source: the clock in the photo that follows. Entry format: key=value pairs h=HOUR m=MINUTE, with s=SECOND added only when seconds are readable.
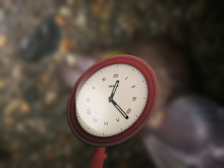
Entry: h=12 m=22
